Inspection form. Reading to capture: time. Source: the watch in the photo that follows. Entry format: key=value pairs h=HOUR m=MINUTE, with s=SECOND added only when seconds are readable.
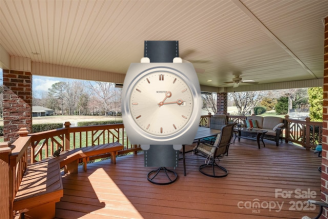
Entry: h=1 m=14
